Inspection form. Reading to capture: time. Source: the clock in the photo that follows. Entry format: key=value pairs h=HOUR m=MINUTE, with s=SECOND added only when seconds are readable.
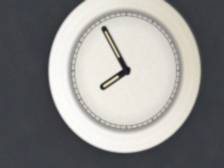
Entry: h=7 m=55
